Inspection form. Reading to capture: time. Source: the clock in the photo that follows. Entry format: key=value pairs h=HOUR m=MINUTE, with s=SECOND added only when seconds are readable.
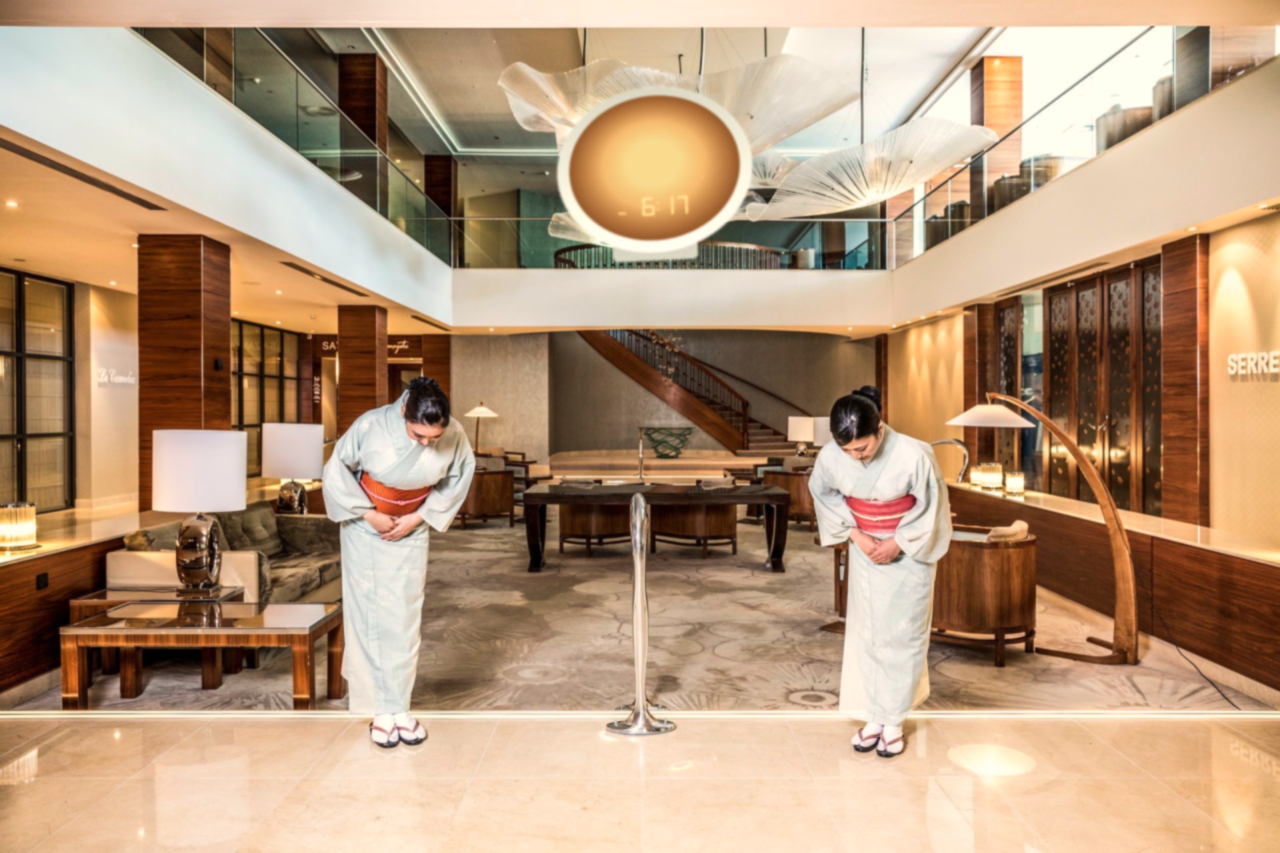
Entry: h=6 m=17
